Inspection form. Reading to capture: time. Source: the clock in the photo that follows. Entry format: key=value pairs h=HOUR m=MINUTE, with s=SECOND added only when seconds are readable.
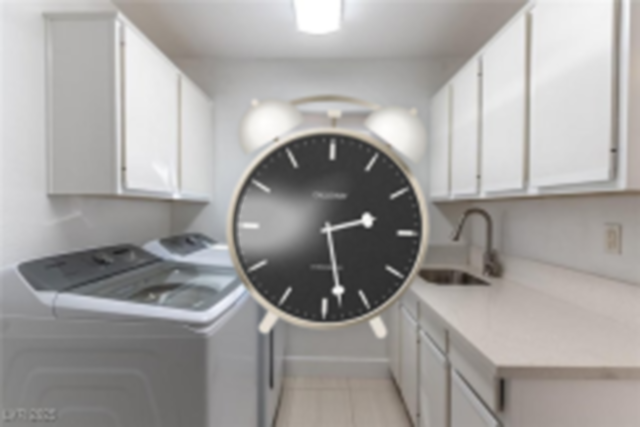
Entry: h=2 m=28
